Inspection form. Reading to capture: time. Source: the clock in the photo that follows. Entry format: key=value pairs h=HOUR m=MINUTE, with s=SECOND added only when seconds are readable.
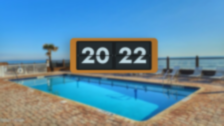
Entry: h=20 m=22
